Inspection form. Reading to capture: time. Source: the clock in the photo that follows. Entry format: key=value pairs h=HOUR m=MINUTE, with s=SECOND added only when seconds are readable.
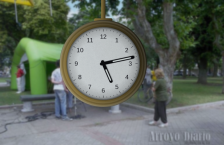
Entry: h=5 m=13
